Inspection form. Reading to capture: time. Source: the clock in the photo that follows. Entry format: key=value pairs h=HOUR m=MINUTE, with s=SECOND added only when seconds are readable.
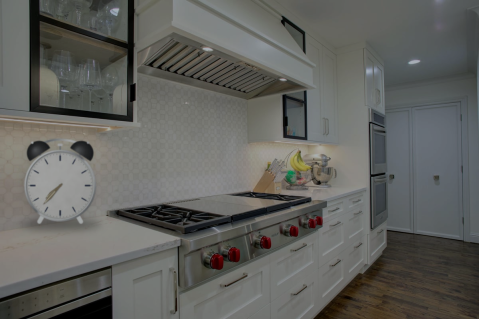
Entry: h=7 m=37
